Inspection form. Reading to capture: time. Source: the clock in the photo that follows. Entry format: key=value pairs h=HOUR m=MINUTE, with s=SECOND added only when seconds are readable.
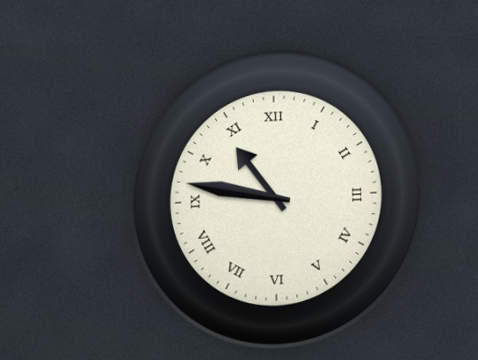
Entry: h=10 m=47
